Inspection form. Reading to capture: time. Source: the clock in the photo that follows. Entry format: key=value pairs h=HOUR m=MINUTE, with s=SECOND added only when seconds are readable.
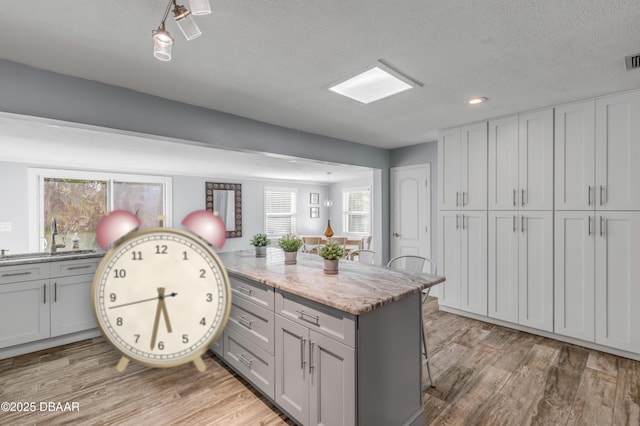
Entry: h=5 m=31 s=43
